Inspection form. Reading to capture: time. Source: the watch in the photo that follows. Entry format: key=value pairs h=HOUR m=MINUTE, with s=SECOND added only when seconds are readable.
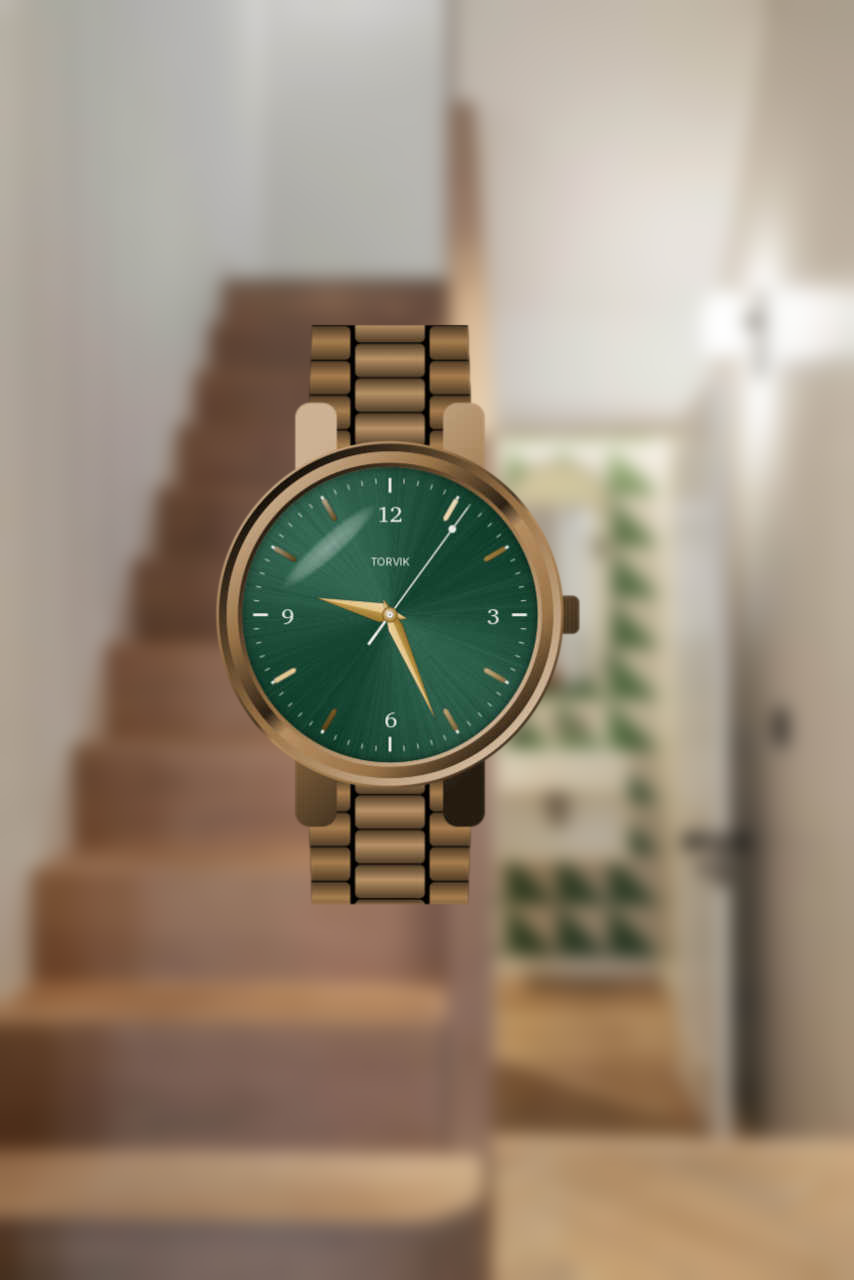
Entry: h=9 m=26 s=6
